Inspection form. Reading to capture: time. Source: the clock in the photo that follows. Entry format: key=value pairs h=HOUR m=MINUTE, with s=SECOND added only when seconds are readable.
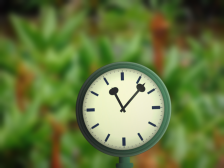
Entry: h=11 m=7
